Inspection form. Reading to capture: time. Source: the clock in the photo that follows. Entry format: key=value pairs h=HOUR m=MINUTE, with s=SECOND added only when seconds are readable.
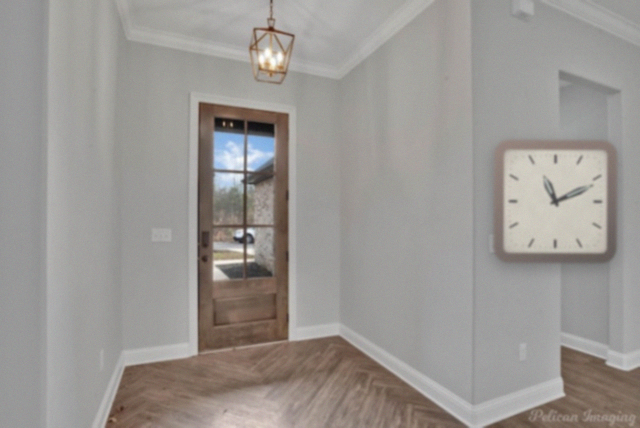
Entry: h=11 m=11
